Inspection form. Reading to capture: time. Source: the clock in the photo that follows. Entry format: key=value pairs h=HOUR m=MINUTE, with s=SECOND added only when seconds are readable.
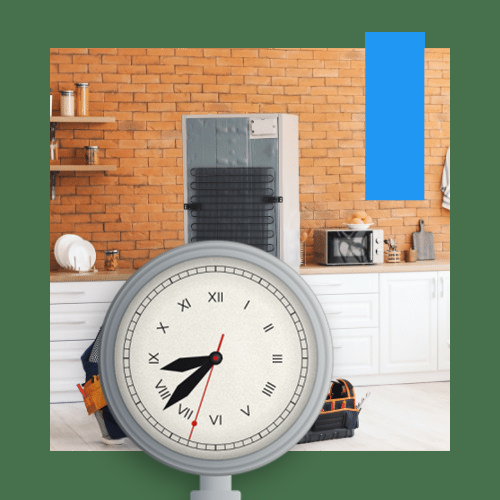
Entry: h=8 m=37 s=33
